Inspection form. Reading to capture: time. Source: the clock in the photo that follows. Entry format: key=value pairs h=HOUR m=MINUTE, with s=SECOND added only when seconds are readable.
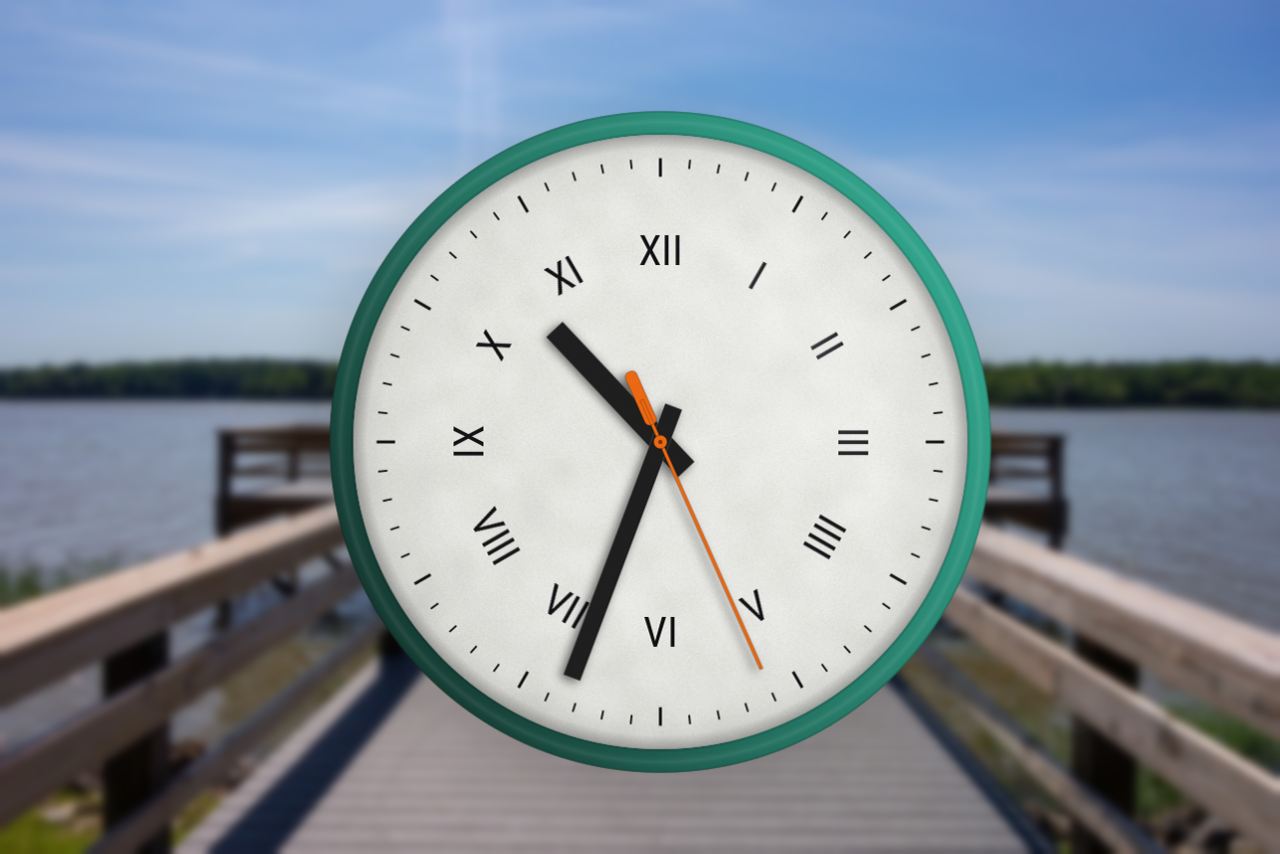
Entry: h=10 m=33 s=26
